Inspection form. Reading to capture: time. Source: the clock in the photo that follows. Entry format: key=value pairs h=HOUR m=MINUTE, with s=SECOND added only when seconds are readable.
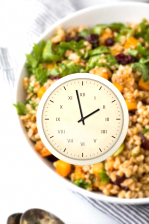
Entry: h=1 m=58
